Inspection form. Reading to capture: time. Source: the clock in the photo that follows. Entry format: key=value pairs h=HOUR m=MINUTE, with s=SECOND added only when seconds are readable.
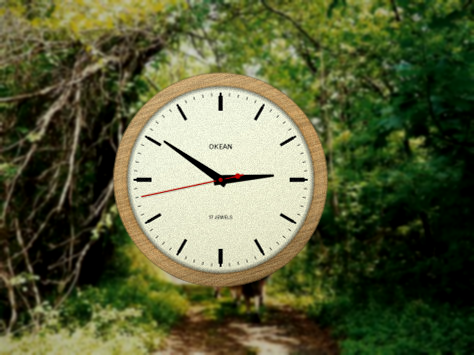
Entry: h=2 m=50 s=43
